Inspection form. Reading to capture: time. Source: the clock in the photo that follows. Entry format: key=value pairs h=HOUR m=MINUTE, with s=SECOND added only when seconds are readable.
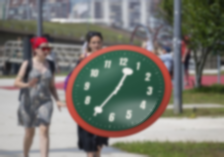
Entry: h=12 m=35
